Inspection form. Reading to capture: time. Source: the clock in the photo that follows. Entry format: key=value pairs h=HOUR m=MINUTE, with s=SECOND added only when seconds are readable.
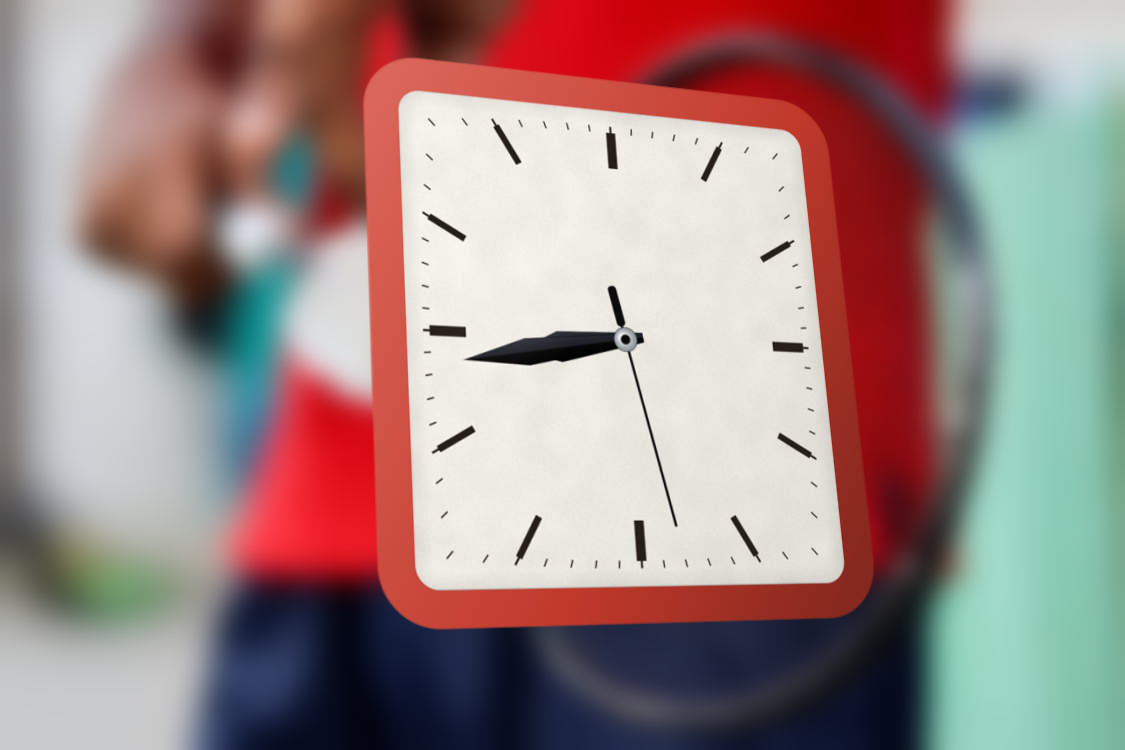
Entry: h=8 m=43 s=28
